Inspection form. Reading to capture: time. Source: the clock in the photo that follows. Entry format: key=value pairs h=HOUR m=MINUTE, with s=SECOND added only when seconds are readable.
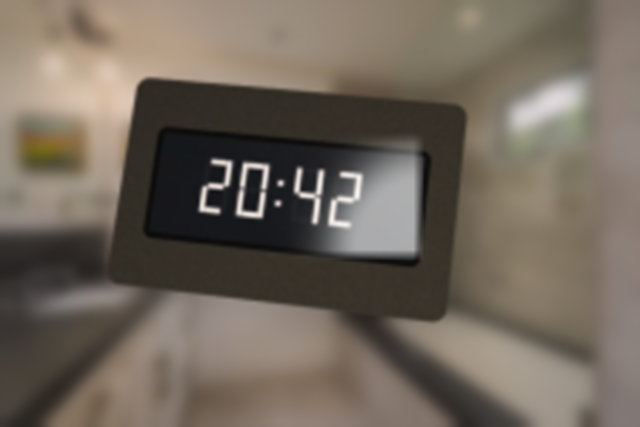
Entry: h=20 m=42
